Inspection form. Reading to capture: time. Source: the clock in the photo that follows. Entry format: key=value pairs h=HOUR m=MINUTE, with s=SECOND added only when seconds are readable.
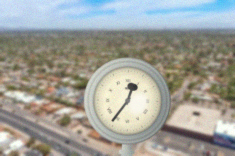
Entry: h=12 m=36
